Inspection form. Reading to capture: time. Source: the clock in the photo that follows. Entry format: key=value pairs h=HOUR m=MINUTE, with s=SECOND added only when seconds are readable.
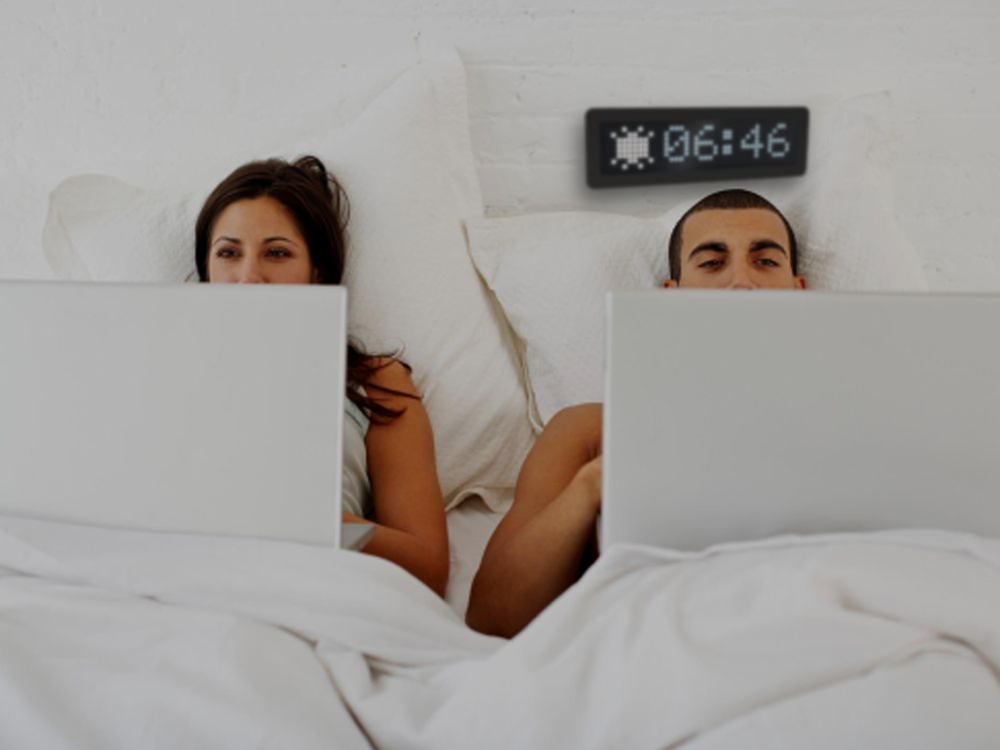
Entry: h=6 m=46
